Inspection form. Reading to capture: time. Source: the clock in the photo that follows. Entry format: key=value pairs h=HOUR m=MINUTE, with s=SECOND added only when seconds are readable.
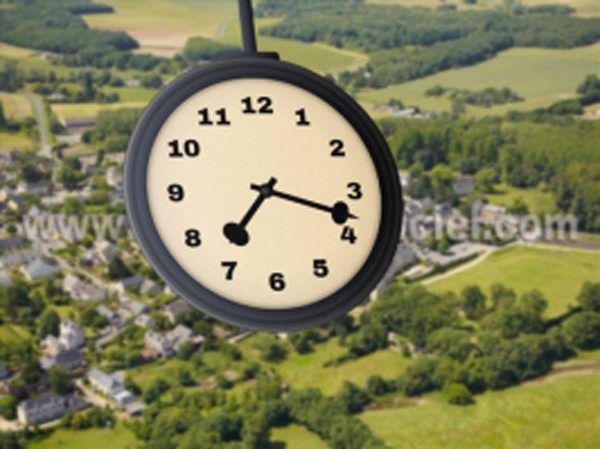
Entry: h=7 m=18
